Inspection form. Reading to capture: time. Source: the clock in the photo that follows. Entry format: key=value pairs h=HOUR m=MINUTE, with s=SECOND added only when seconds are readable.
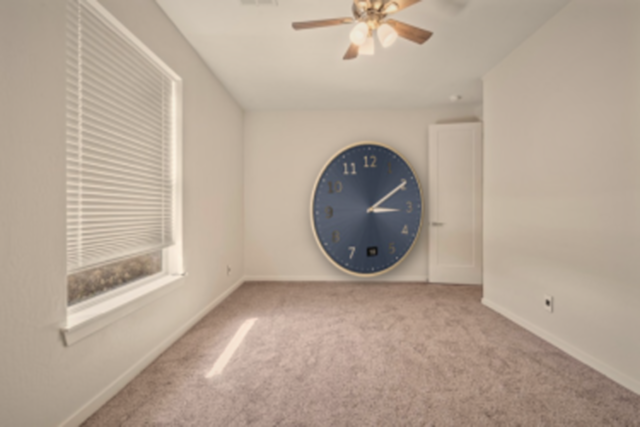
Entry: h=3 m=10
